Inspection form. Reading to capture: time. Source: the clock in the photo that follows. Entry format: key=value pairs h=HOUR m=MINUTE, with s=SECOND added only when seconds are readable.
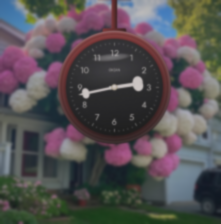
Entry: h=2 m=43
